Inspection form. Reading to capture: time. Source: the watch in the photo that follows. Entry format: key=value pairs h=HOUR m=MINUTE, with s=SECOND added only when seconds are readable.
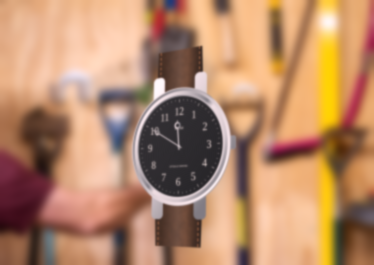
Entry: h=11 m=50
